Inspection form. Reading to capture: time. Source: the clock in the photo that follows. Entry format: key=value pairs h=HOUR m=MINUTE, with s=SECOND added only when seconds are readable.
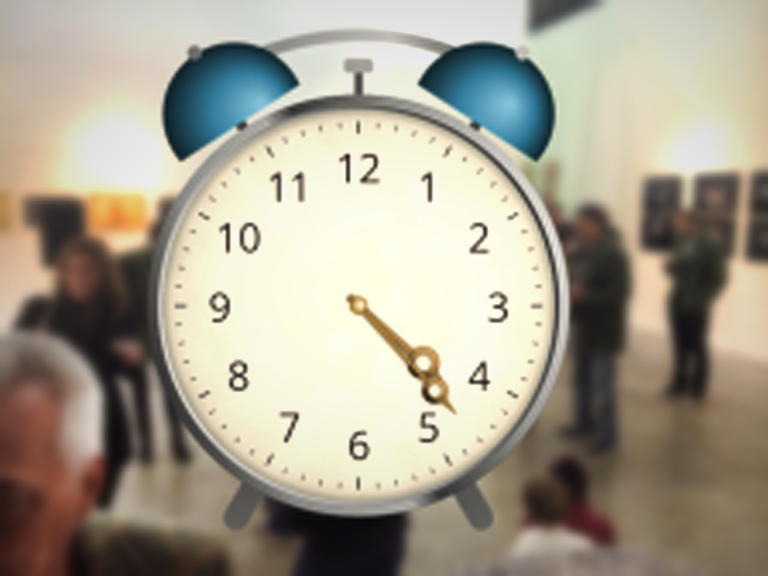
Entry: h=4 m=23
